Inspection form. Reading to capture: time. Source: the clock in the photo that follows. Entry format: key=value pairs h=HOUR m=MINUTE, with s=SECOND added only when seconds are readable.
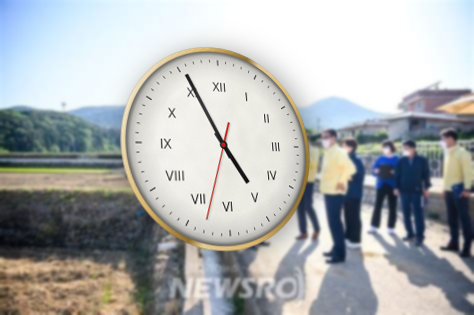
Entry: h=4 m=55 s=33
